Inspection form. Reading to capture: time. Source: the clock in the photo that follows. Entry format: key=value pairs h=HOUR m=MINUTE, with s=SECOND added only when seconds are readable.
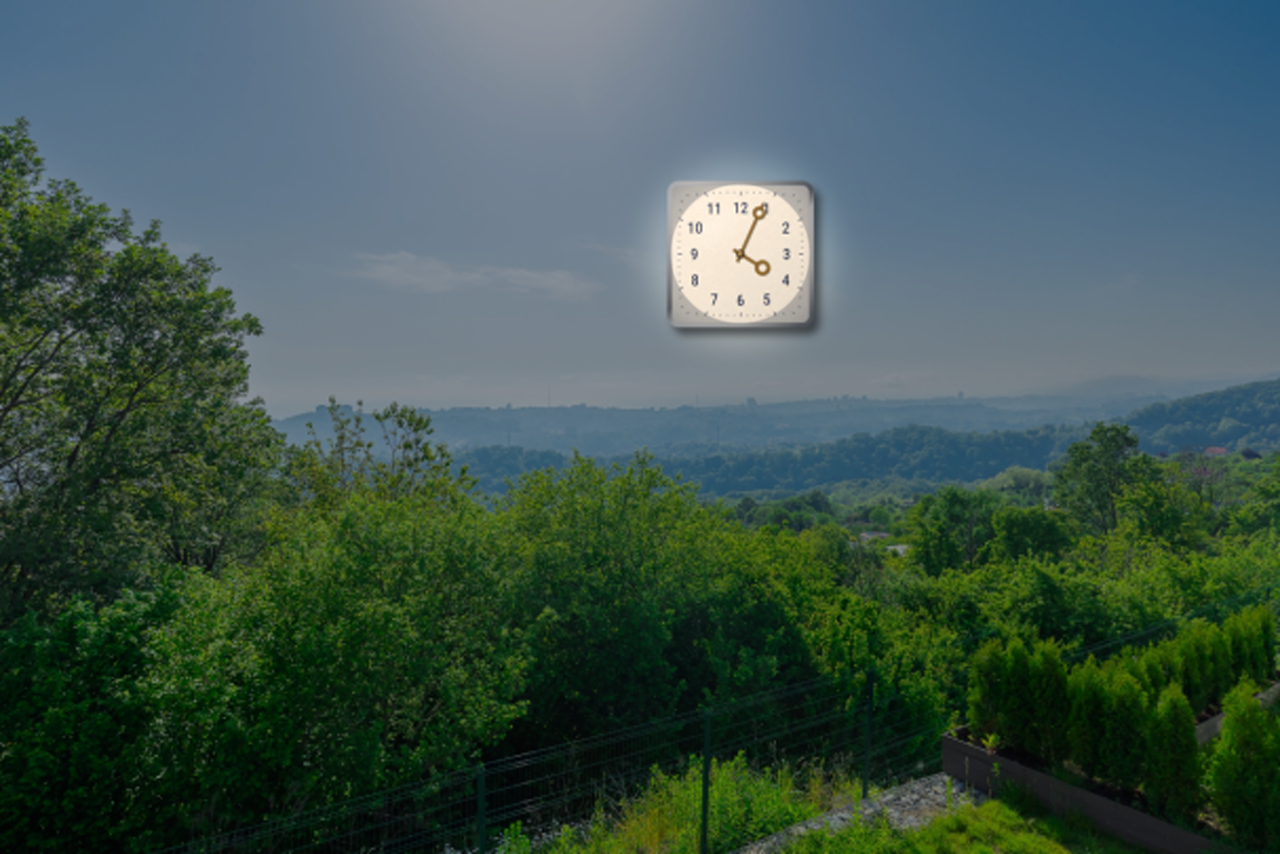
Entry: h=4 m=4
